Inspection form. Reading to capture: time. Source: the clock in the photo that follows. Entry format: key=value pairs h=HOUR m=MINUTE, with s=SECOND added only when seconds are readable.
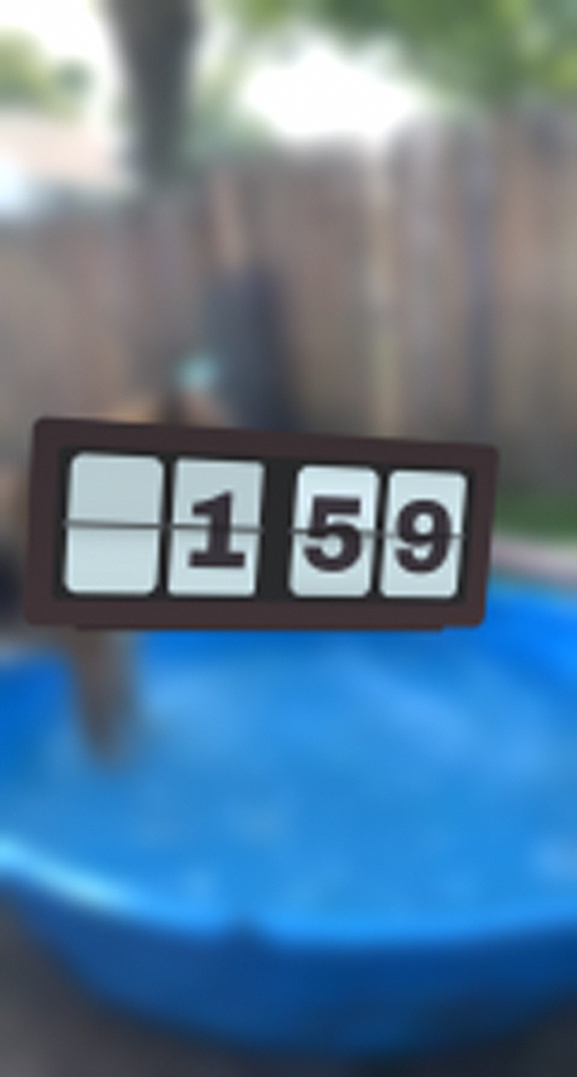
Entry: h=1 m=59
